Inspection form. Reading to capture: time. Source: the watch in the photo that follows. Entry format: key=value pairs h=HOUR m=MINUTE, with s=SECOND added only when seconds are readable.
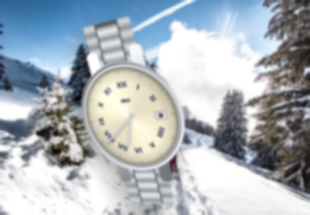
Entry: h=6 m=39
